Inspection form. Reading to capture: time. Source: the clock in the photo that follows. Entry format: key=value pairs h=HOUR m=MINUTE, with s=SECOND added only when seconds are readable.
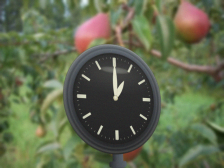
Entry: h=1 m=0
